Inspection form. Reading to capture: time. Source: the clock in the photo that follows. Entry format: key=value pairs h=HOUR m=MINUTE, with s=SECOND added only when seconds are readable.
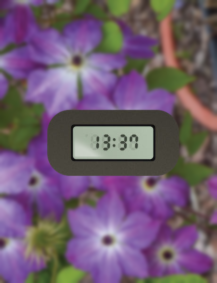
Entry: h=13 m=37
